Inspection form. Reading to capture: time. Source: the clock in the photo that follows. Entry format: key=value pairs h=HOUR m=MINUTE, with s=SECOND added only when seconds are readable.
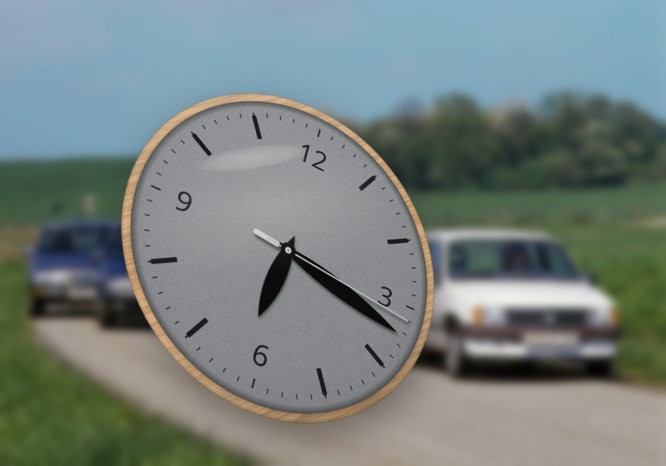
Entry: h=6 m=17 s=16
